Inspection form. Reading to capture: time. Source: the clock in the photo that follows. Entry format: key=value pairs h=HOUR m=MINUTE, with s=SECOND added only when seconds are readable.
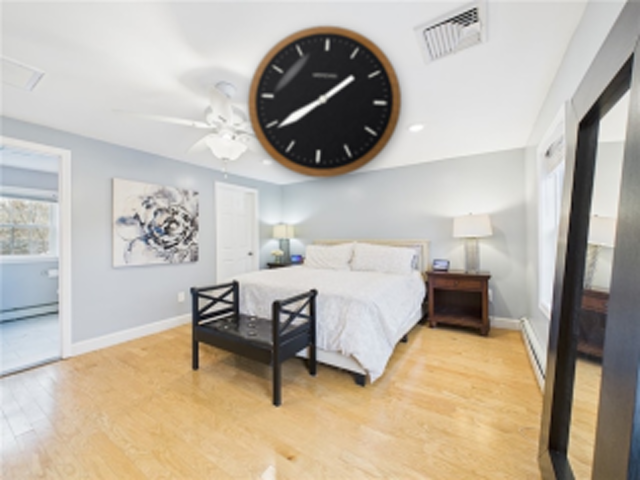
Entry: h=1 m=39
